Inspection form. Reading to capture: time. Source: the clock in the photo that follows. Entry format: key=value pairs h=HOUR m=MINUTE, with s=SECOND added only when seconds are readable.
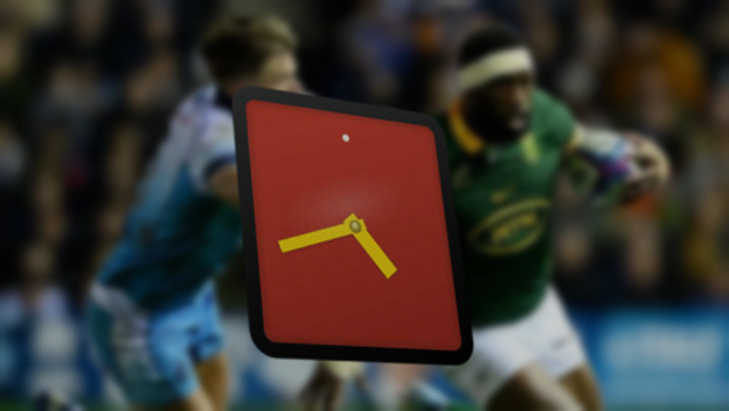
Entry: h=4 m=42
